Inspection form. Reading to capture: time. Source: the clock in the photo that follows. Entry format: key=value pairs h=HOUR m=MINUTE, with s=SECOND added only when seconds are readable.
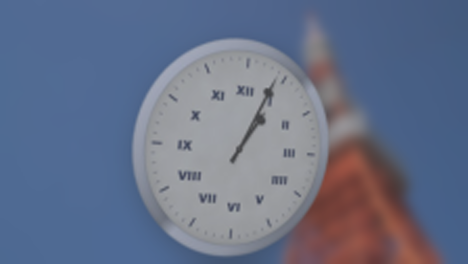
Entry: h=1 m=4
